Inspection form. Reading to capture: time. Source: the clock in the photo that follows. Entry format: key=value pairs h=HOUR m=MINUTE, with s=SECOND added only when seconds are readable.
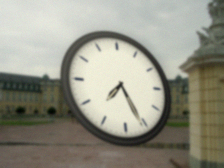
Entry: h=7 m=26
